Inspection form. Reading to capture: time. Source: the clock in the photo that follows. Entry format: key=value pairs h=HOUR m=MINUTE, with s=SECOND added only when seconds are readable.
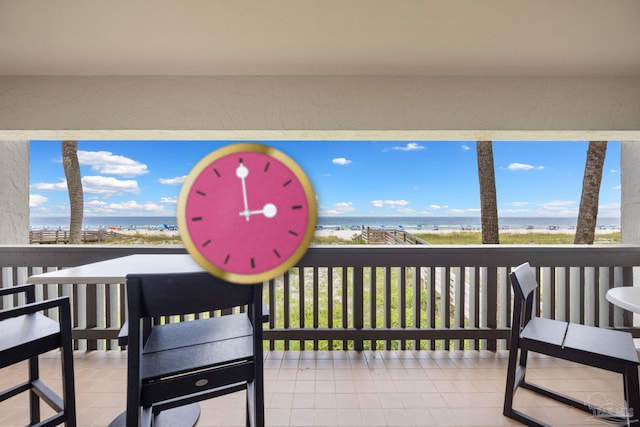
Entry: h=3 m=0
